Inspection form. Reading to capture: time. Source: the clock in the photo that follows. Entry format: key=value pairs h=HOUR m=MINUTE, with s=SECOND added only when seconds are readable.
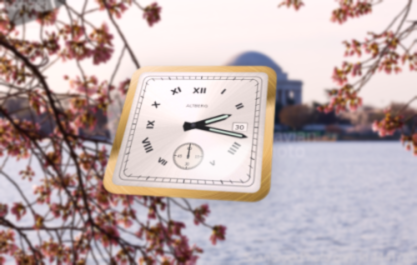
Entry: h=2 m=17
